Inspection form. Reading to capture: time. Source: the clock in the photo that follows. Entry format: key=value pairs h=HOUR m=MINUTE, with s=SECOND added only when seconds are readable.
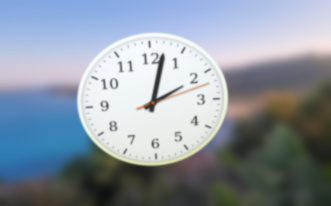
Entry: h=2 m=2 s=12
